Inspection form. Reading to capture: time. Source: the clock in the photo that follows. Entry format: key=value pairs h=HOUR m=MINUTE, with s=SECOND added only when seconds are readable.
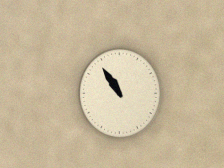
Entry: h=10 m=54
